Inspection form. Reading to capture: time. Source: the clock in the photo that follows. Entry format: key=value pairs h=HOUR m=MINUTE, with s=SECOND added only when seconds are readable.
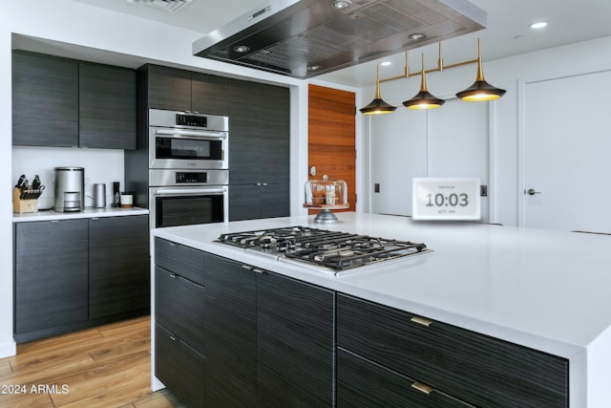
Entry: h=10 m=3
